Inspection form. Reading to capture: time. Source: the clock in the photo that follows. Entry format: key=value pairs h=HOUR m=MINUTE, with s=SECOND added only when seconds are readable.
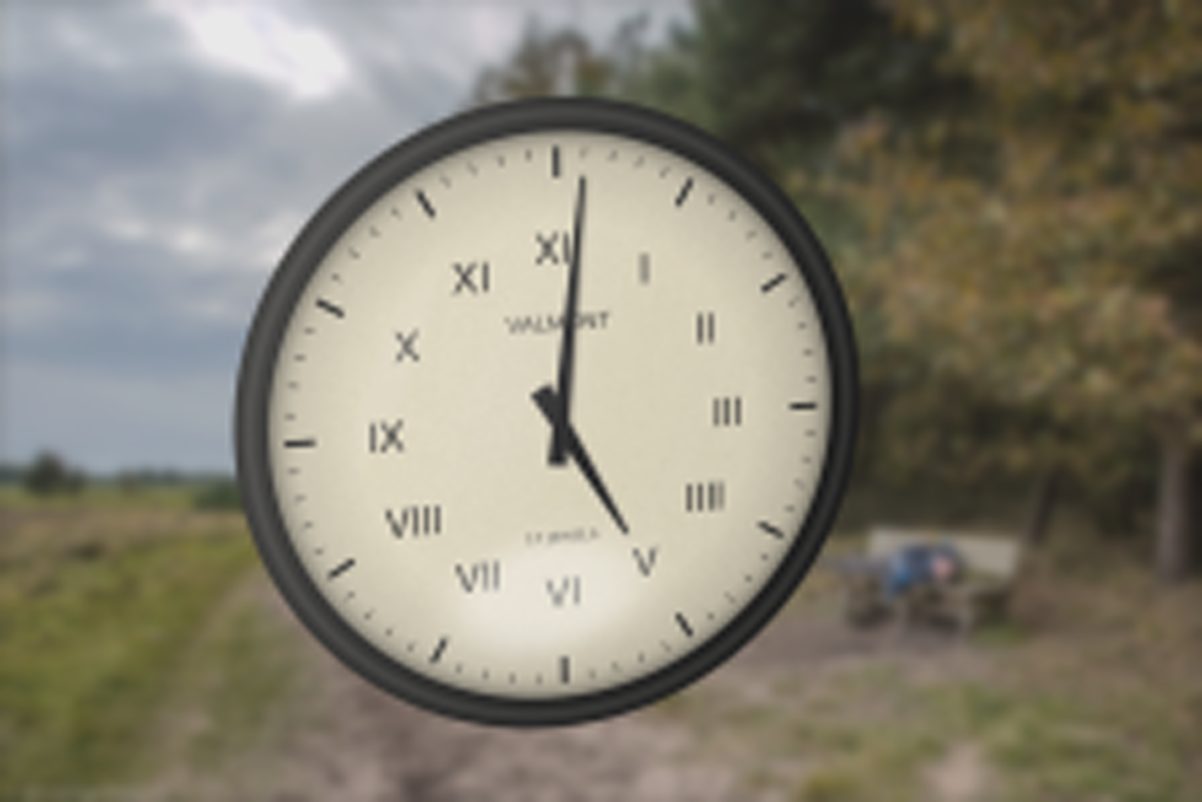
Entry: h=5 m=1
